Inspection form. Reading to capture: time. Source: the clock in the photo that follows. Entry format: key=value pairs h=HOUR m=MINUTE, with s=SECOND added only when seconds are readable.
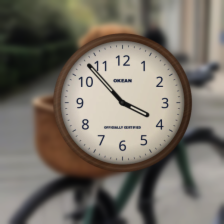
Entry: h=3 m=53
